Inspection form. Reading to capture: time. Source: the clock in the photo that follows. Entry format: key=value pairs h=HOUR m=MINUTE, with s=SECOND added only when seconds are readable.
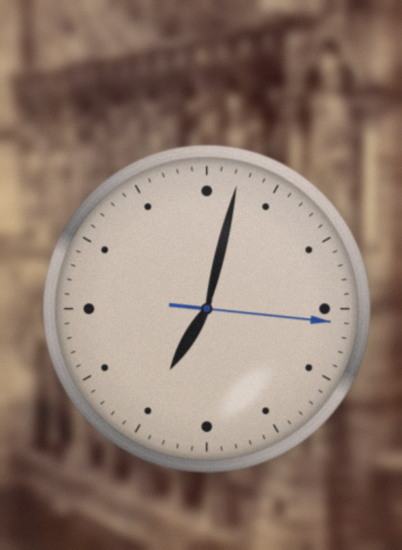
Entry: h=7 m=2 s=16
